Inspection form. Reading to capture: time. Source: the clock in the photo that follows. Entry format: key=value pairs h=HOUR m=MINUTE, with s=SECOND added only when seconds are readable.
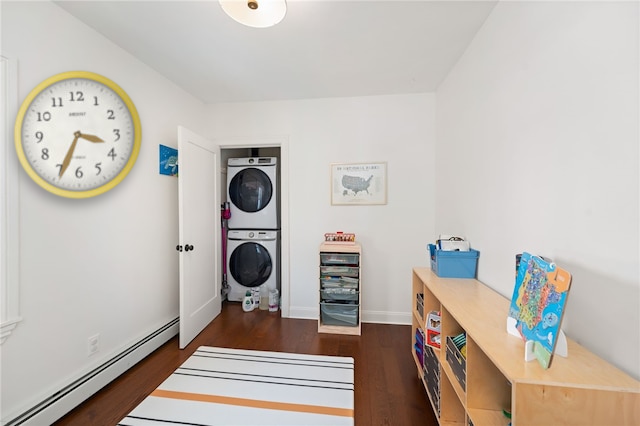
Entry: h=3 m=34
